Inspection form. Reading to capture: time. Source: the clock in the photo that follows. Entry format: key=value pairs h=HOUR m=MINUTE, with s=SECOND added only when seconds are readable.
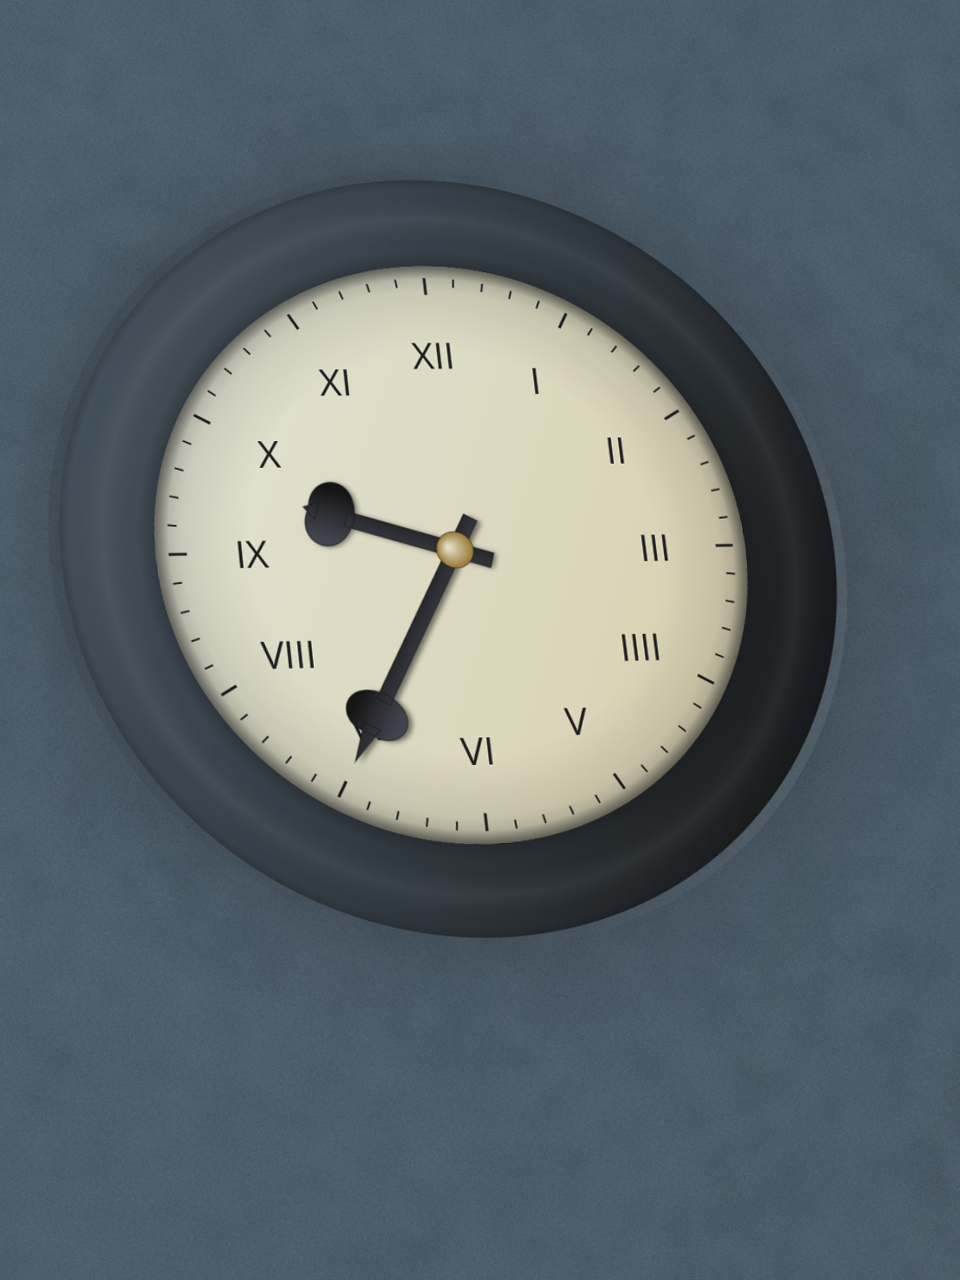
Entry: h=9 m=35
